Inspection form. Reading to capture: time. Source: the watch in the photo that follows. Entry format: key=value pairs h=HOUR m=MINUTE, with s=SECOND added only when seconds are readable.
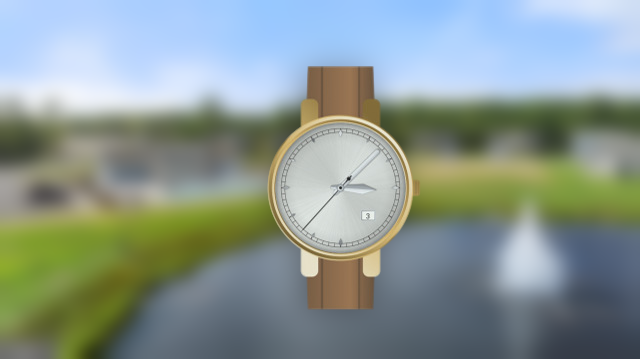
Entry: h=3 m=7 s=37
